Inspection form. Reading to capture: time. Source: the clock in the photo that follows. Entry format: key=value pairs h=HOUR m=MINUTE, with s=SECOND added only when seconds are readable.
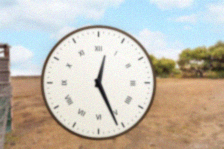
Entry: h=12 m=26
